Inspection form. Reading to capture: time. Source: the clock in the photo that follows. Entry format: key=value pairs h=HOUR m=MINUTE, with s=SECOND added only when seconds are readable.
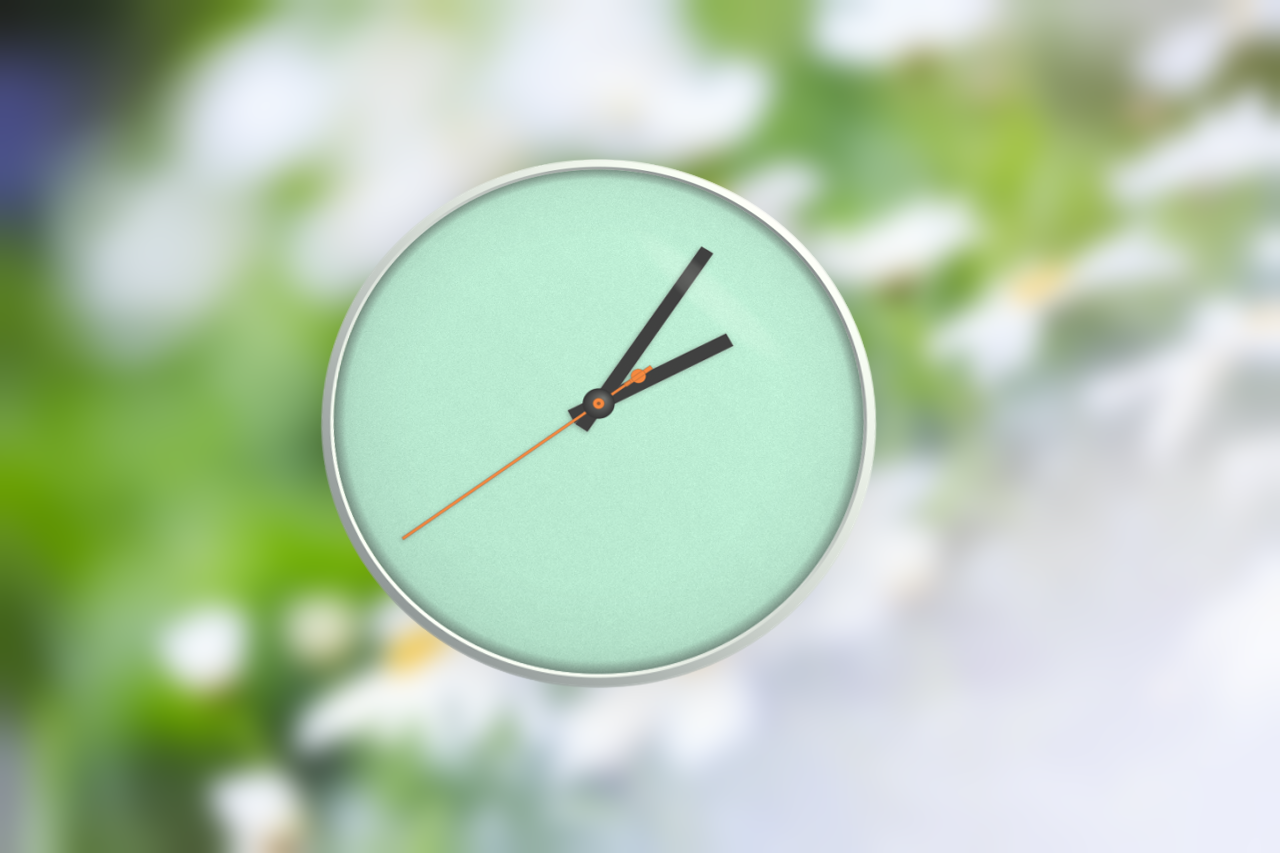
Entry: h=2 m=5 s=39
